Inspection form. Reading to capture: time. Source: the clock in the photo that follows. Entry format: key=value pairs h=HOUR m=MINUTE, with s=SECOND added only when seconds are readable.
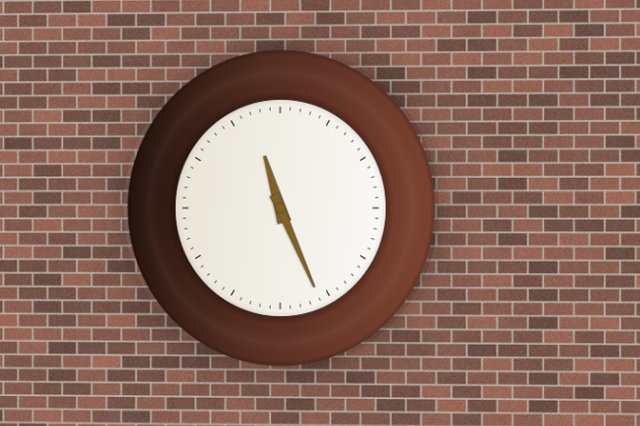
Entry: h=11 m=26
